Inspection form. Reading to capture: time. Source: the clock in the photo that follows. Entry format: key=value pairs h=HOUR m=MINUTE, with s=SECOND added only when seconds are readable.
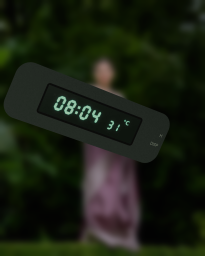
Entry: h=8 m=4
